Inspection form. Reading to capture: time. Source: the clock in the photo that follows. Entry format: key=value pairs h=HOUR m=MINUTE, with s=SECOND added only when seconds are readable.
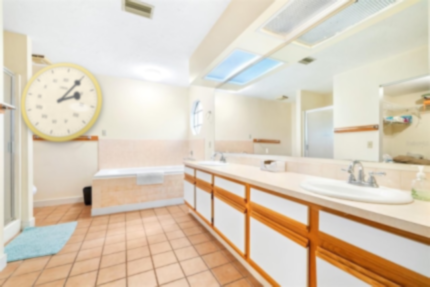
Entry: h=2 m=5
